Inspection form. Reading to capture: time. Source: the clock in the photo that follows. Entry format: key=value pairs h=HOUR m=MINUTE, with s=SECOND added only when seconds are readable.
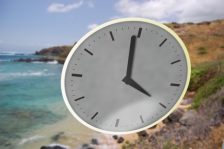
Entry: h=3 m=59
